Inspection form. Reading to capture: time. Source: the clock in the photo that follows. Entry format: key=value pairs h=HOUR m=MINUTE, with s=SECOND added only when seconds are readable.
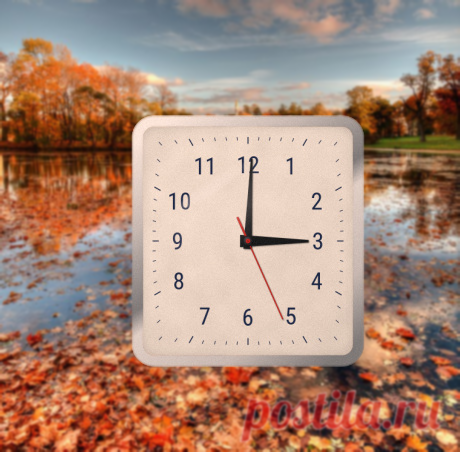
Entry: h=3 m=0 s=26
